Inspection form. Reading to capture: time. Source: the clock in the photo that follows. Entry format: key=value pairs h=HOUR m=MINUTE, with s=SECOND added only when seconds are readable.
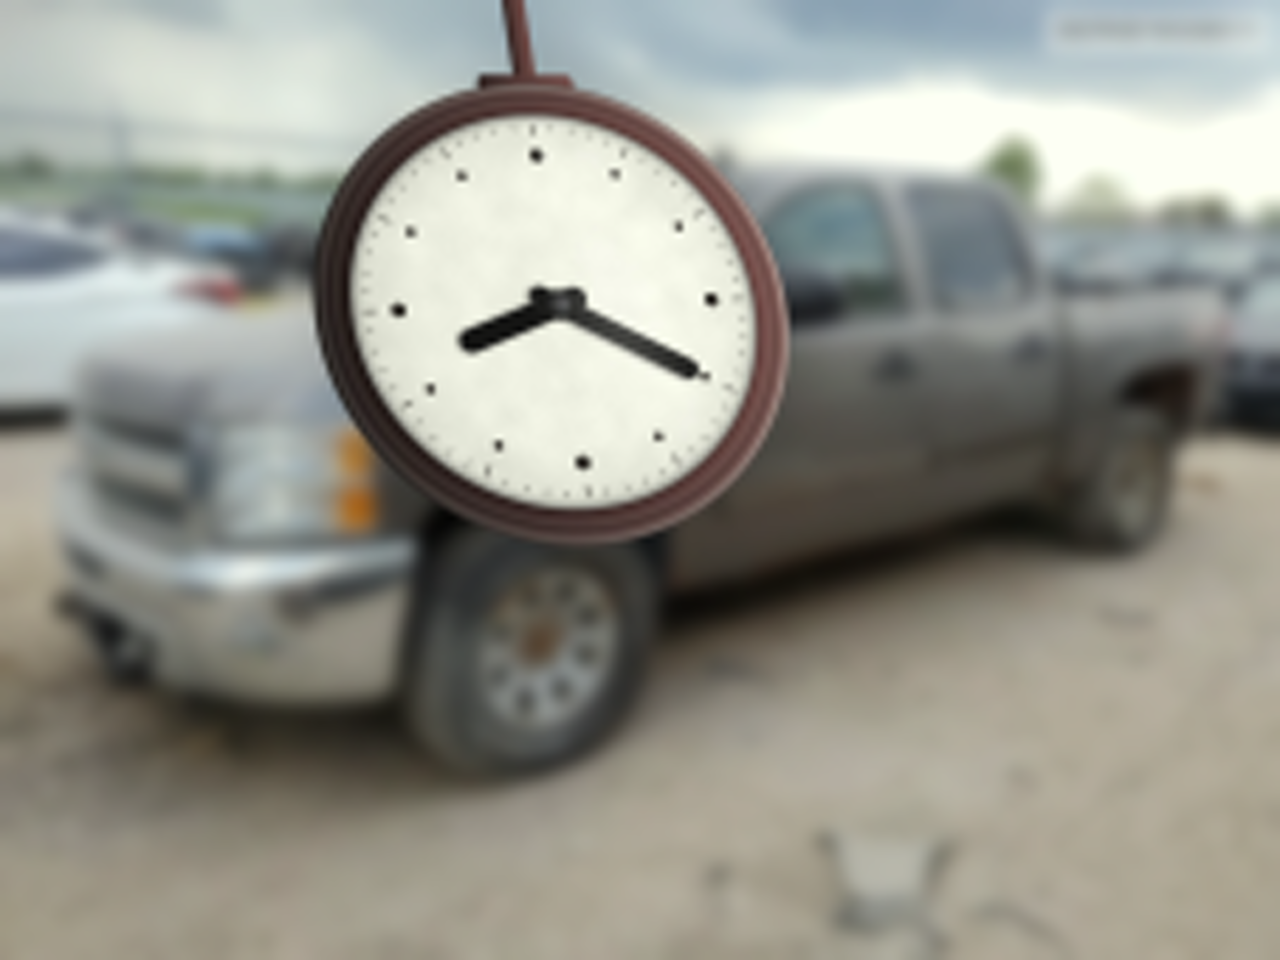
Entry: h=8 m=20
